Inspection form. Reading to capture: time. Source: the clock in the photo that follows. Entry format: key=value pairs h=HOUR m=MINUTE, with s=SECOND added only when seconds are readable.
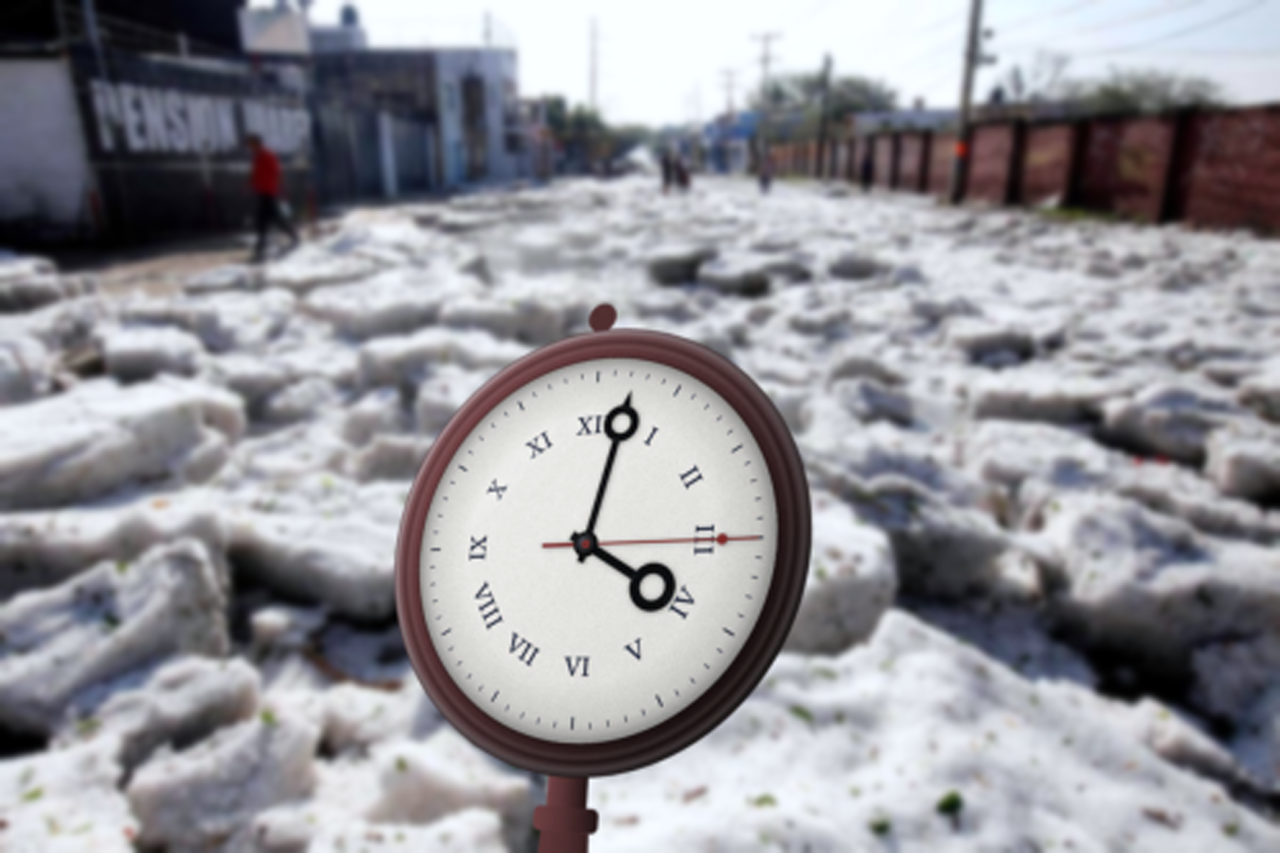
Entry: h=4 m=2 s=15
